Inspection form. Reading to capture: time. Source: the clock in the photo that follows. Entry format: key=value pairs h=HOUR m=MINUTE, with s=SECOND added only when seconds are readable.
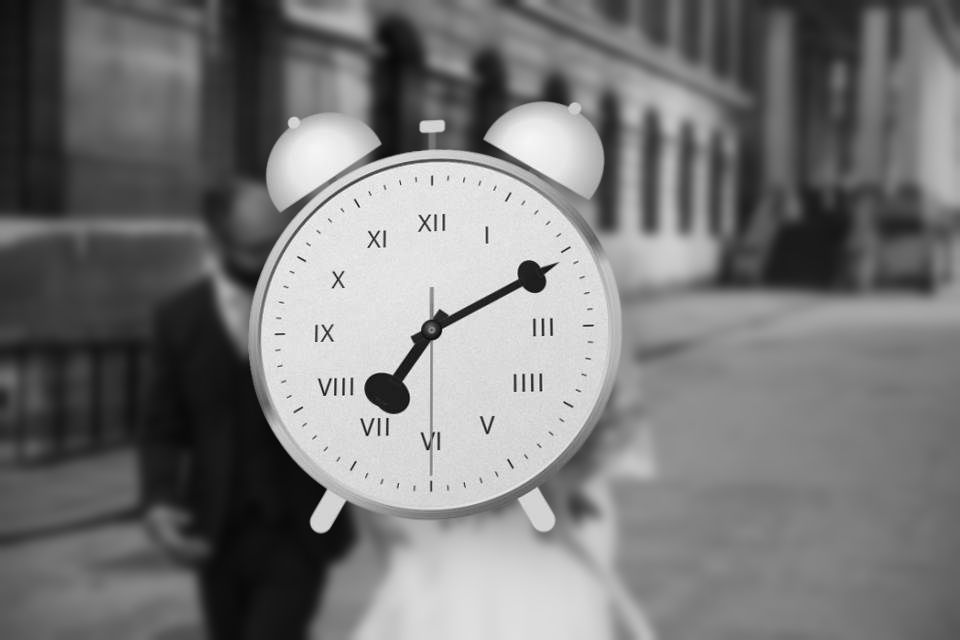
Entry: h=7 m=10 s=30
